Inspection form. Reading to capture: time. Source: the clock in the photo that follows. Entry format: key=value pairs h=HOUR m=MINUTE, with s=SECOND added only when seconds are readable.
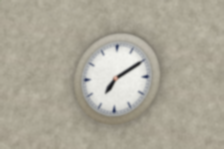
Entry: h=7 m=10
